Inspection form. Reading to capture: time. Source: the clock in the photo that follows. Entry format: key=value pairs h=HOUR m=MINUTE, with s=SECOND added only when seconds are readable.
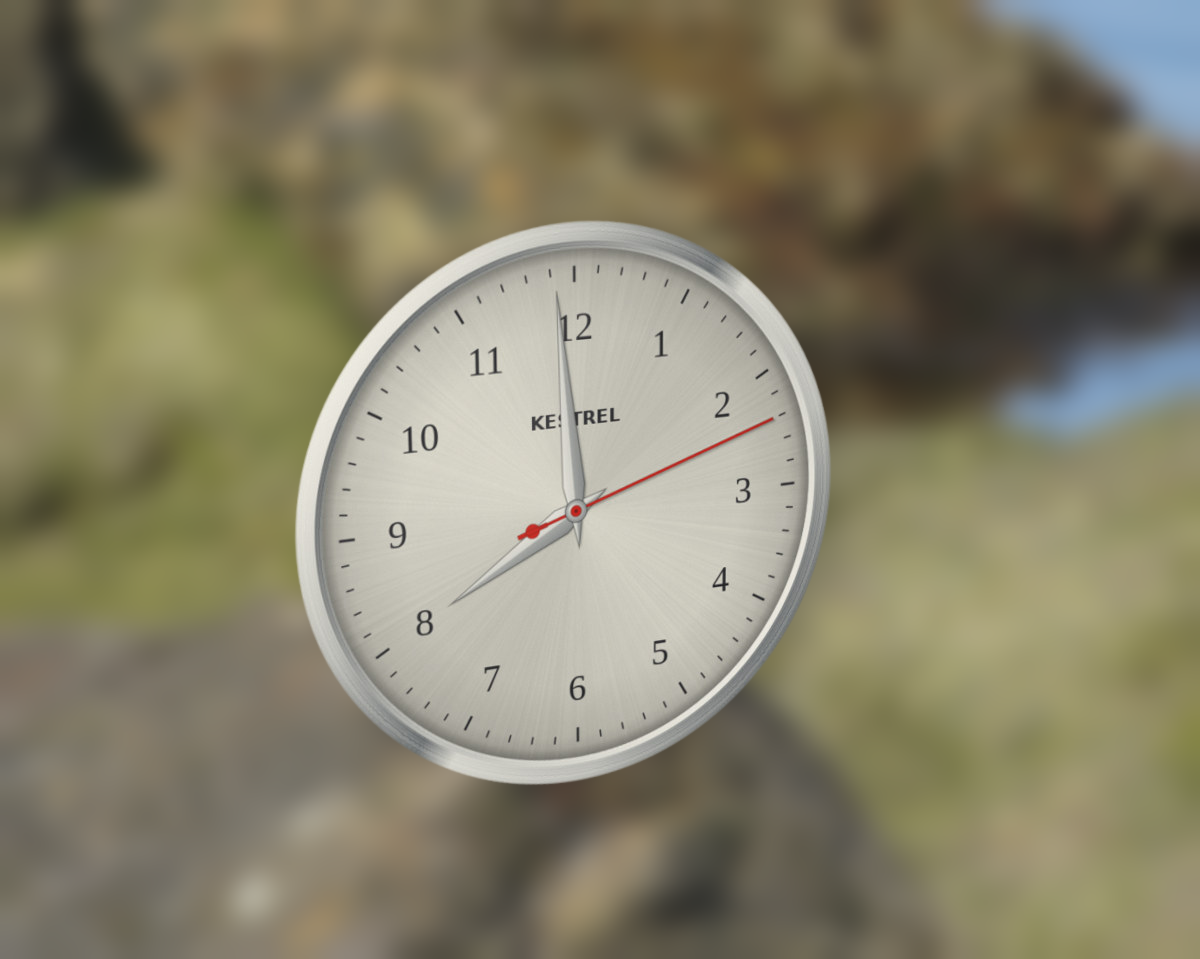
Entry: h=7 m=59 s=12
